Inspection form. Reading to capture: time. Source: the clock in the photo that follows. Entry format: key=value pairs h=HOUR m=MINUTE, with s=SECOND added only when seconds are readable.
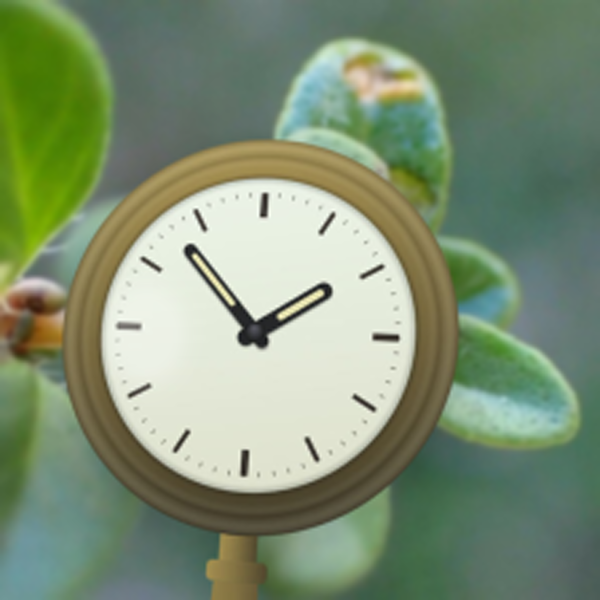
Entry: h=1 m=53
